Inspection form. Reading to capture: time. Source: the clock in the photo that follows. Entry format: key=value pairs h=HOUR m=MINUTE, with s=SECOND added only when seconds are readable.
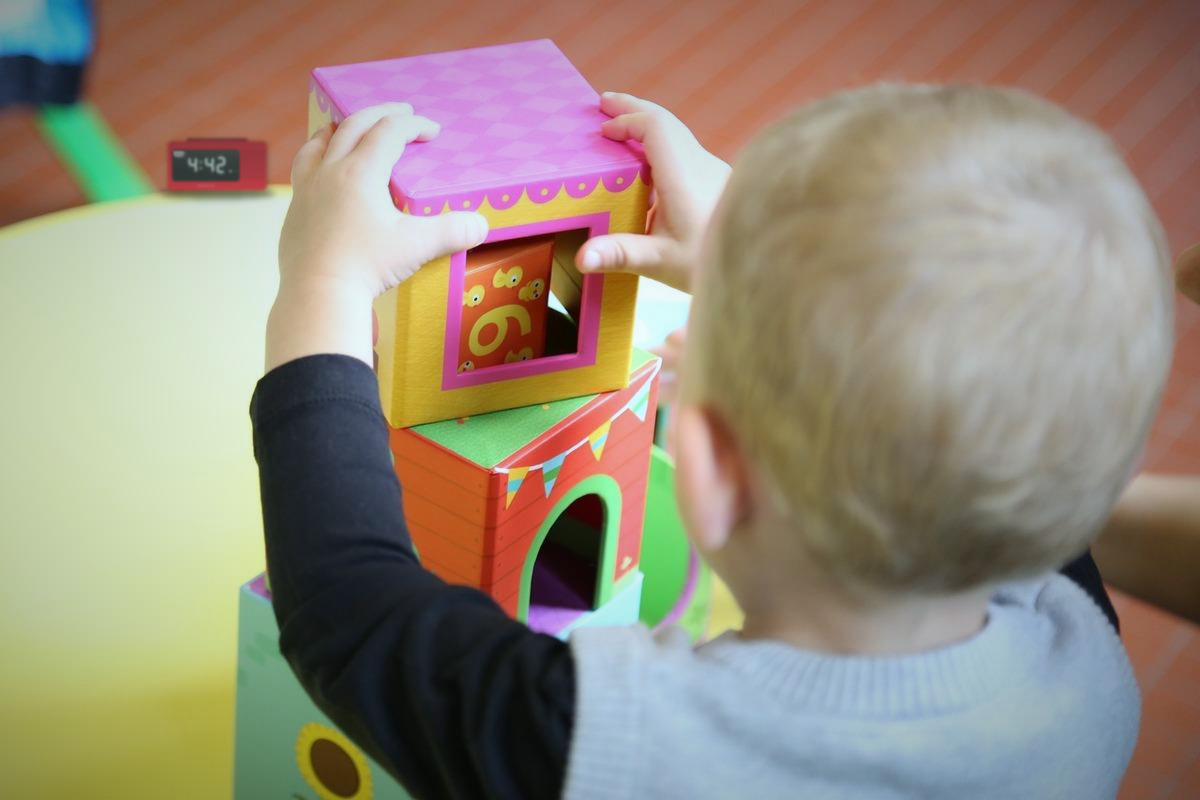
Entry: h=4 m=42
